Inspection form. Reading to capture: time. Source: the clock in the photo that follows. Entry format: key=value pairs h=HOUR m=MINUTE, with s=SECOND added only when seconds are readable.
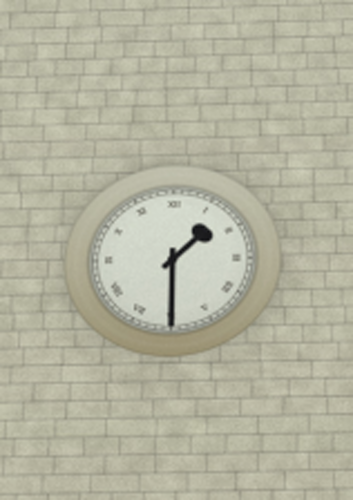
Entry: h=1 m=30
